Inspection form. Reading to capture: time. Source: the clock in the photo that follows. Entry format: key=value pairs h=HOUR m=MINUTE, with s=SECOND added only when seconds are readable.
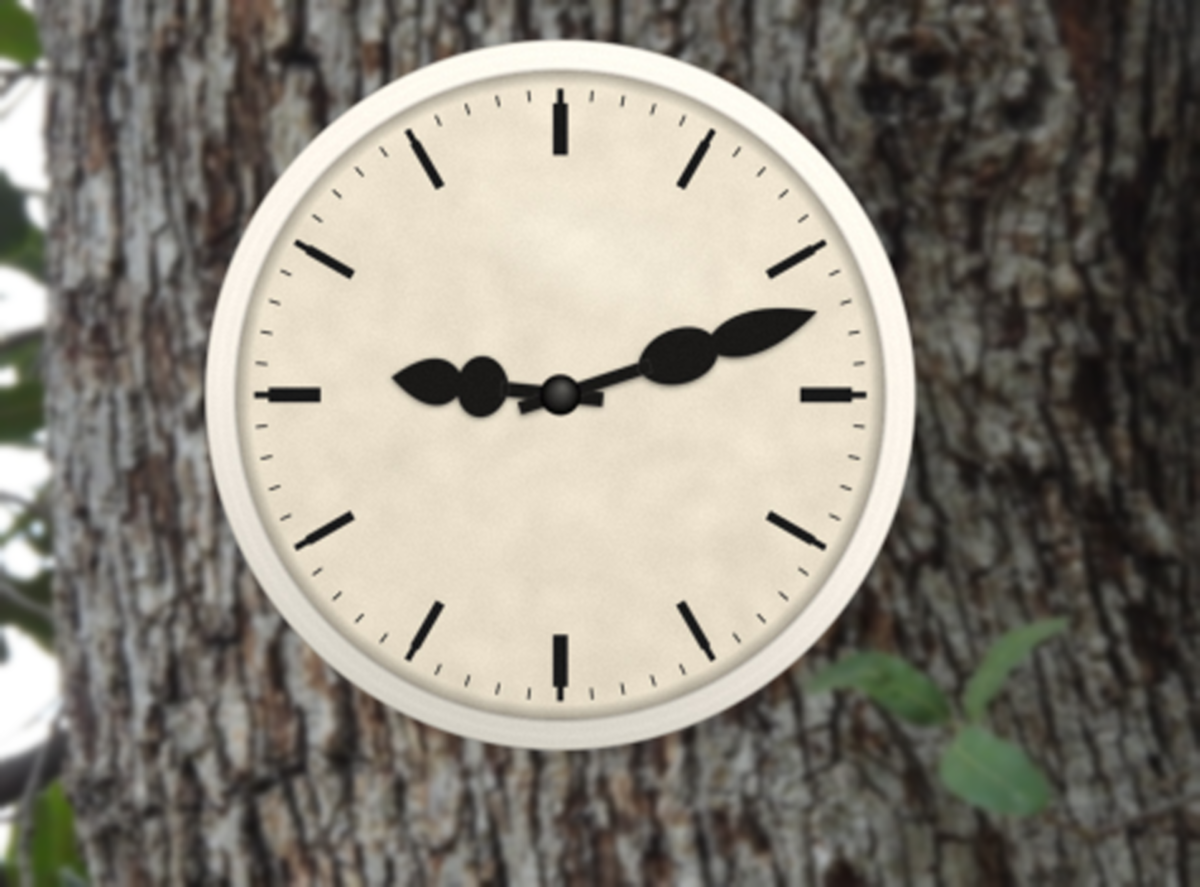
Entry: h=9 m=12
